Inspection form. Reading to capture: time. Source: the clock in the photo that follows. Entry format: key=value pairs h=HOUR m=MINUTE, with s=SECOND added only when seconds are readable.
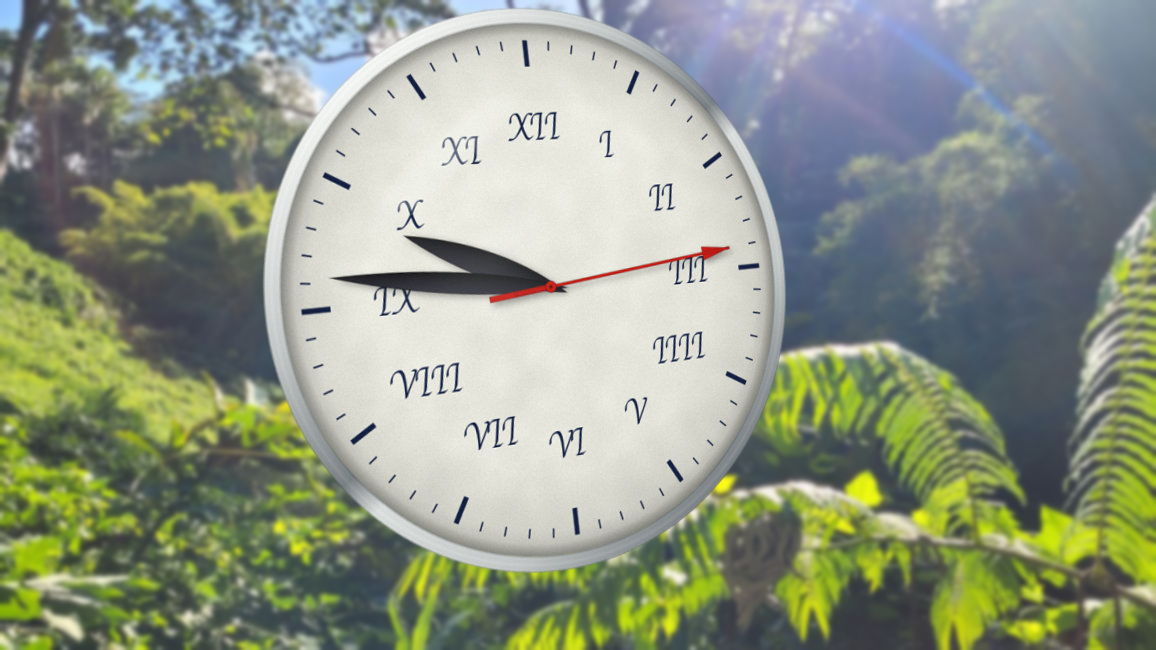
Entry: h=9 m=46 s=14
